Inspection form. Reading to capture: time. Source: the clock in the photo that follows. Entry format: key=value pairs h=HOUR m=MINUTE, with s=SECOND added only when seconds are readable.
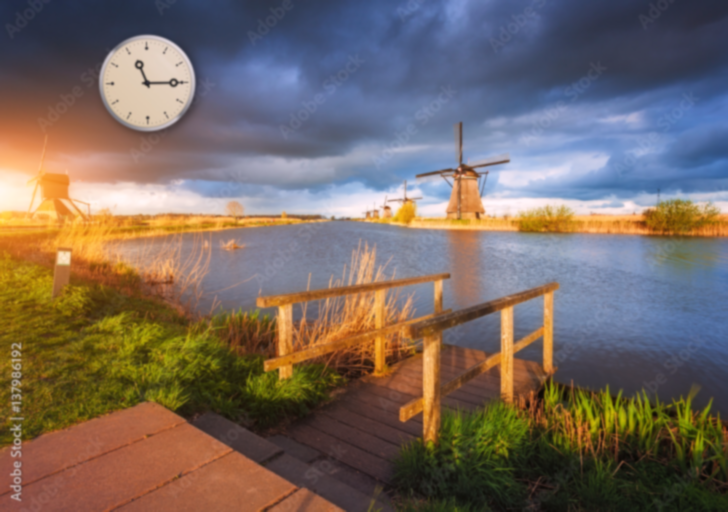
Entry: h=11 m=15
